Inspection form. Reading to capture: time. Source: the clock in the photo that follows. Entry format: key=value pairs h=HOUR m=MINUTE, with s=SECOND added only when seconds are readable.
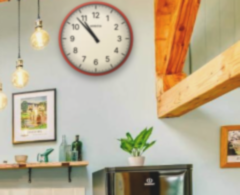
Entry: h=10 m=53
